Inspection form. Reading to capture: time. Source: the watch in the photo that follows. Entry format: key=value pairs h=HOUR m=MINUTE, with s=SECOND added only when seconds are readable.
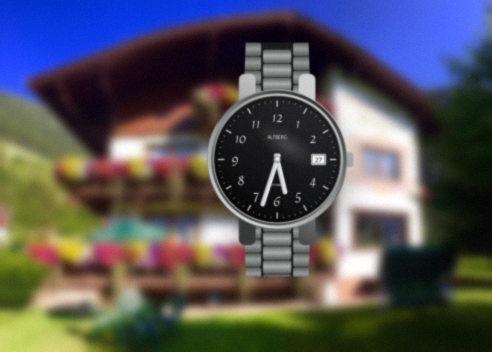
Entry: h=5 m=33
